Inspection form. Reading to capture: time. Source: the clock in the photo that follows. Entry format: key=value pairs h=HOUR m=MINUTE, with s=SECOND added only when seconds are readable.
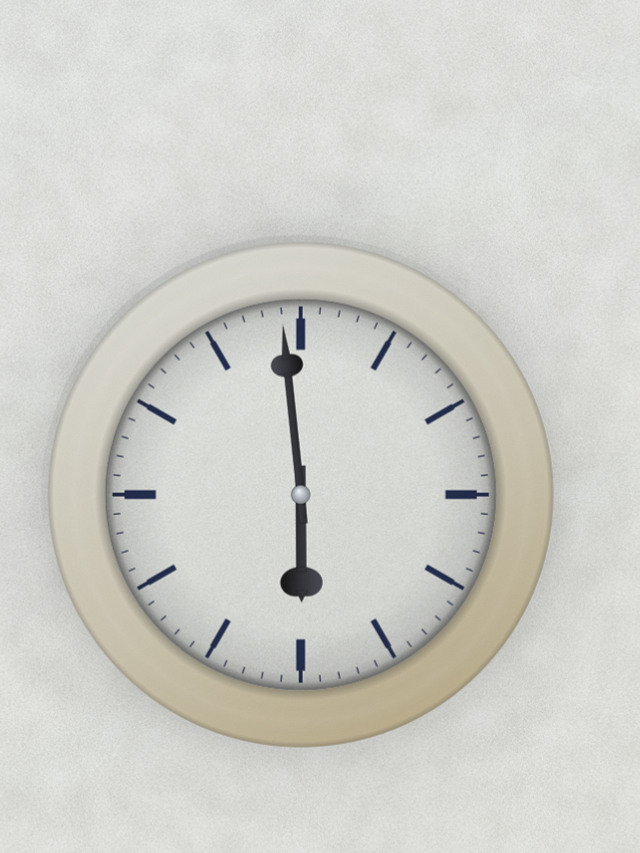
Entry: h=5 m=59
